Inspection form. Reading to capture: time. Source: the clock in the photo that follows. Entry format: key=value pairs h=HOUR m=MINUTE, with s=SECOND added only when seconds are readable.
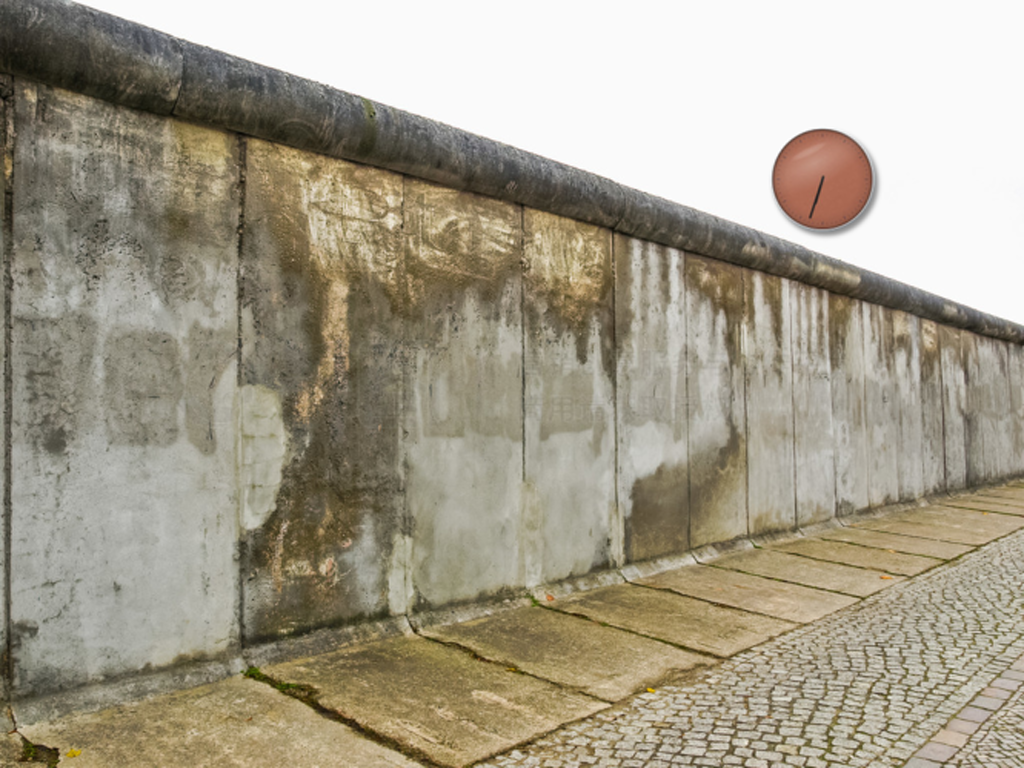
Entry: h=6 m=33
